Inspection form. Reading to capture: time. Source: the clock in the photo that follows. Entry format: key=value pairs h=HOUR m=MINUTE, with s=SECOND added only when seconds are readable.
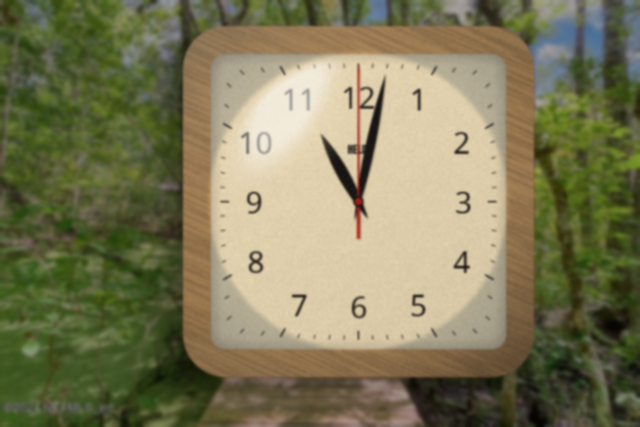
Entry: h=11 m=2 s=0
